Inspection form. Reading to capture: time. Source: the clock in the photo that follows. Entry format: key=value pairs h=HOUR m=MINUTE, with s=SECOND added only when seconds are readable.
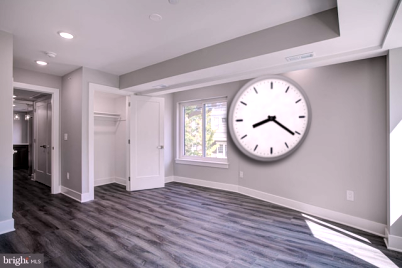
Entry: h=8 m=21
